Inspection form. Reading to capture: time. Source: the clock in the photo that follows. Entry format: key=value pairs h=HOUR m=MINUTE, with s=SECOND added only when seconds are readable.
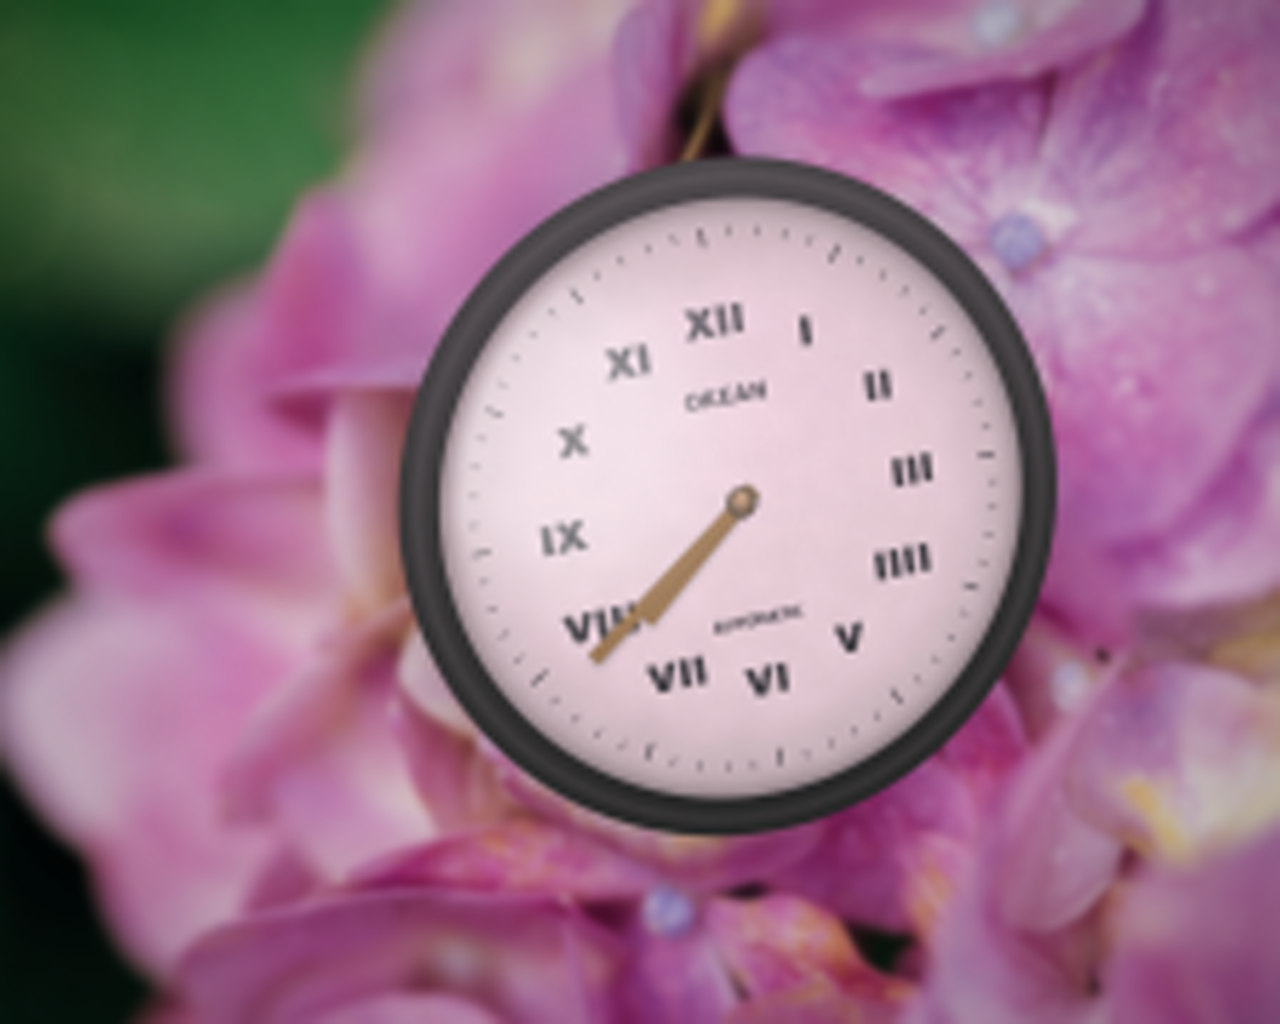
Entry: h=7 m=39
